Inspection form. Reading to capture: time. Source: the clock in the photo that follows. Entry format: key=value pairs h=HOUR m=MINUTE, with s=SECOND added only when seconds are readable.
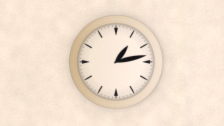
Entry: h=1 m=13
